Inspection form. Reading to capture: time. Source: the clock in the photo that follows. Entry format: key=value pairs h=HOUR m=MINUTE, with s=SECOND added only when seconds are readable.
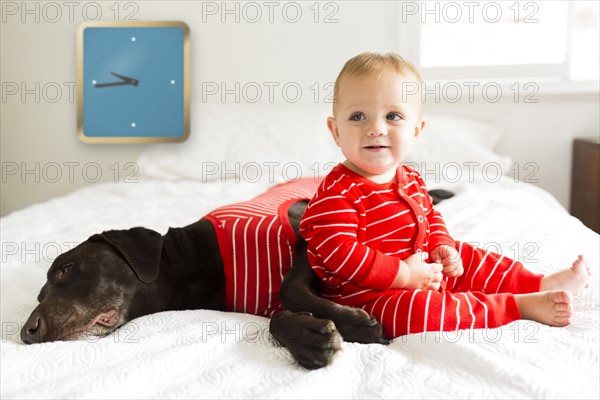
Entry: h=9 m=44
